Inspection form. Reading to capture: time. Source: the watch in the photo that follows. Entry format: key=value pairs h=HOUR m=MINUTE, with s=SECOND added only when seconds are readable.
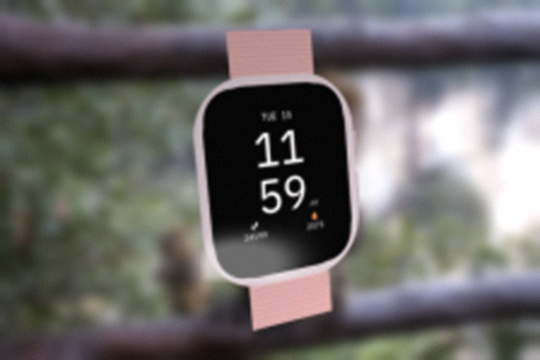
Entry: h=11 m=59
